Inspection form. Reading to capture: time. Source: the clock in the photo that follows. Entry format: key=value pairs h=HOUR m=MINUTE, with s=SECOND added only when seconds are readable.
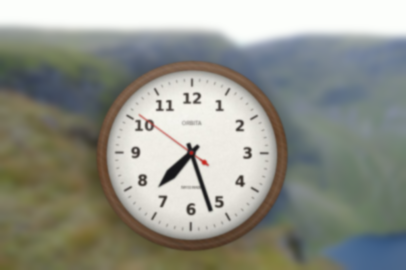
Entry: h=7 m=26 s=51
